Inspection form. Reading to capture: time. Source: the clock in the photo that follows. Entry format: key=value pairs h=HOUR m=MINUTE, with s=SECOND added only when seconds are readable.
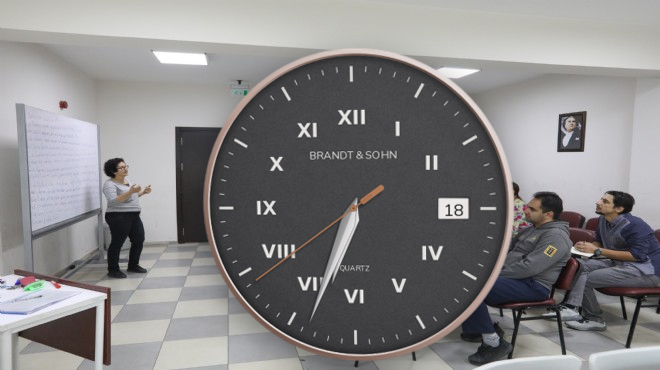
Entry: h=6 m=33 s=39
